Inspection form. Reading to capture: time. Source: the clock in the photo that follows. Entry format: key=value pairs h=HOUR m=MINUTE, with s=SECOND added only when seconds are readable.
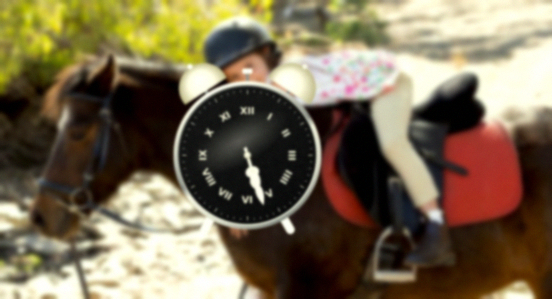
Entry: h=5 m=27
